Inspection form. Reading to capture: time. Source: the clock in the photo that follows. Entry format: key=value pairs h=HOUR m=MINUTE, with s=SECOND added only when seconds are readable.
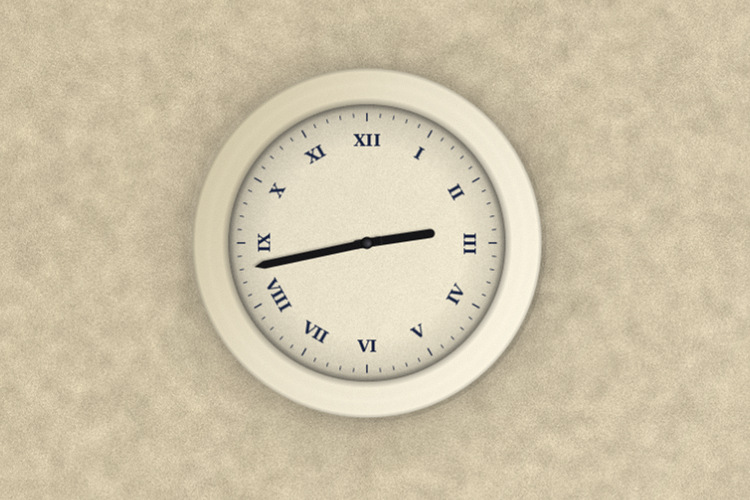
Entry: h=2 m=43
